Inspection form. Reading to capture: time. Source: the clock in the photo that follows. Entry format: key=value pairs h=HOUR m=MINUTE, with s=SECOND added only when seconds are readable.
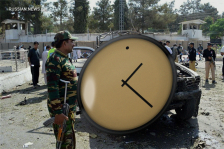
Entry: h=1 m=22
